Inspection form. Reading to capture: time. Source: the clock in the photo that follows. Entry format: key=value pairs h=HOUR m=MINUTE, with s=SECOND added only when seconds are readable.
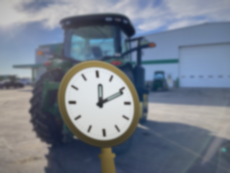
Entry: h=12 m=11
